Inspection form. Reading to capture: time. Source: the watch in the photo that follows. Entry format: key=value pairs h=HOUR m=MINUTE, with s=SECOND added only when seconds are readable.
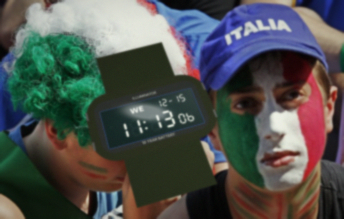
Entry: h=11 m=13 s=6
